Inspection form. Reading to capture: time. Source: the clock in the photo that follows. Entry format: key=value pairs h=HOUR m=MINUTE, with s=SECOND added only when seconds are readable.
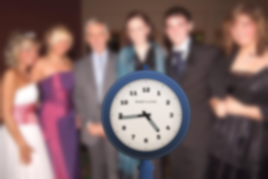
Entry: h=4 m=44
